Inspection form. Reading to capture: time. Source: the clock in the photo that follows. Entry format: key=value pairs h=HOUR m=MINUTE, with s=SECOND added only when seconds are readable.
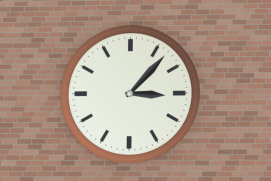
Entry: h=3 m=7
